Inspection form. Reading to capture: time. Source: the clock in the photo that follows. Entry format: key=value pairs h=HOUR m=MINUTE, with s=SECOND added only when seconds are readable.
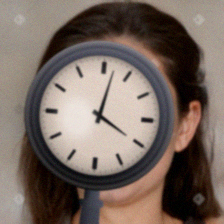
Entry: h=4 m=2
